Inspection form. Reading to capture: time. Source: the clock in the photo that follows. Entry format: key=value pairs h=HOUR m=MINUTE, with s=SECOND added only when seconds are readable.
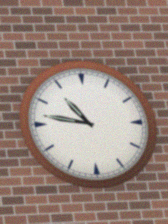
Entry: h=10 m=47
